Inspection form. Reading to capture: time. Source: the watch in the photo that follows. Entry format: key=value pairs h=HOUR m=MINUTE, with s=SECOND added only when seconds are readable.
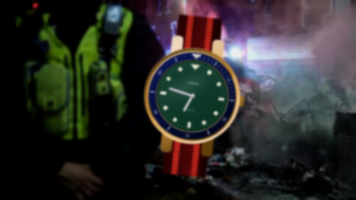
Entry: h=6 m=47
